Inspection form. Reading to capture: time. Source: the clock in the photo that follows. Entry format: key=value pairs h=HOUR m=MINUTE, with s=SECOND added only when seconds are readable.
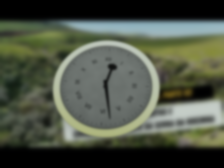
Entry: h=12 m=28
